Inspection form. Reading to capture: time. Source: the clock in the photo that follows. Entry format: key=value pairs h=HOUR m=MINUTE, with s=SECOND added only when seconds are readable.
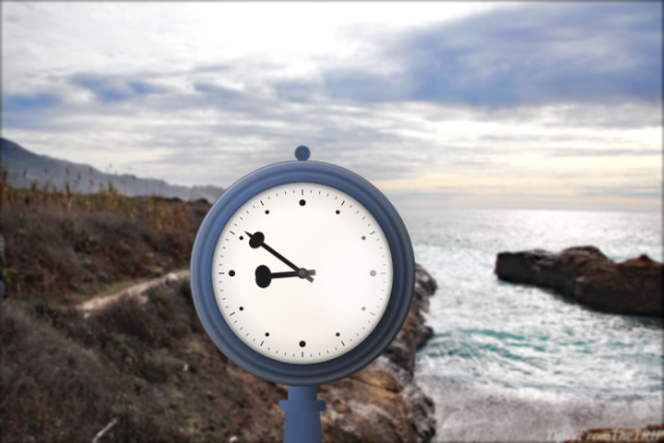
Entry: h=8 m=51
